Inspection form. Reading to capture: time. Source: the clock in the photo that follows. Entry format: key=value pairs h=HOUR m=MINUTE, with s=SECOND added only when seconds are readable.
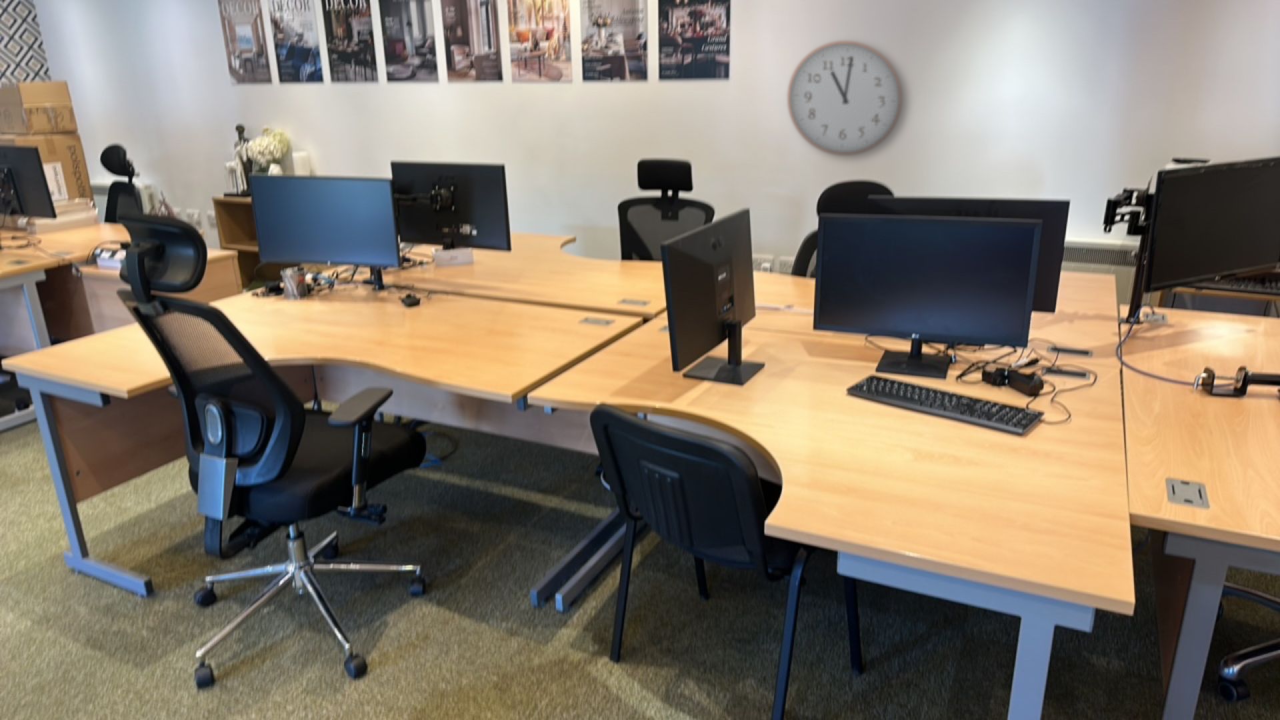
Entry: h=11 m=1
